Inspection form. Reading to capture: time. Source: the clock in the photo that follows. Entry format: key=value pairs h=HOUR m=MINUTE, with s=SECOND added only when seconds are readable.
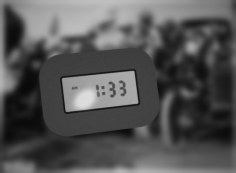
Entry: h=1 m=33
